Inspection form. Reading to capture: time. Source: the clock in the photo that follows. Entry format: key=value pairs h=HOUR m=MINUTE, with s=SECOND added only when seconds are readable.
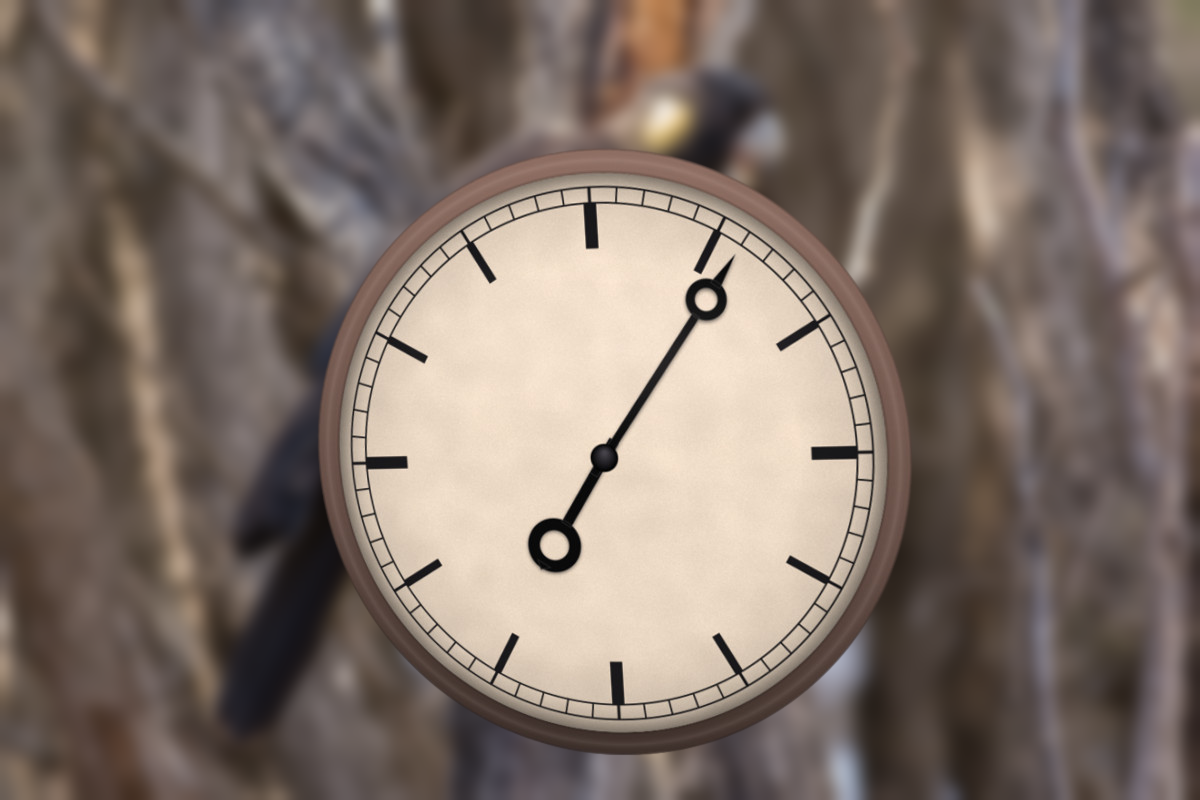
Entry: h=7 m=6
